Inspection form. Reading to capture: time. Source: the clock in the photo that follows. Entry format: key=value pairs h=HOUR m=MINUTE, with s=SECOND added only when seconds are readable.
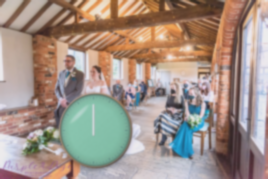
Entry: h=12 m=0
